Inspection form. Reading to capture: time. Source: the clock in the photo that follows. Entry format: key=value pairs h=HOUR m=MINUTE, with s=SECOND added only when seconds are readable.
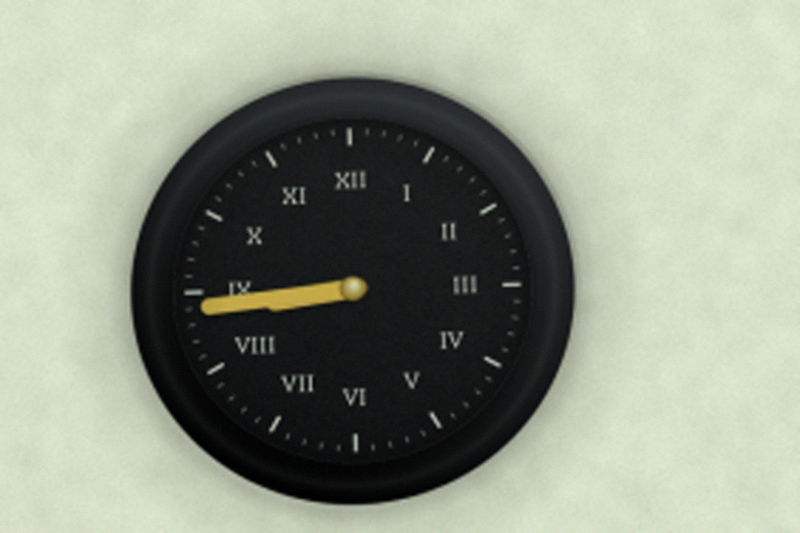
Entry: h=8 m=44
